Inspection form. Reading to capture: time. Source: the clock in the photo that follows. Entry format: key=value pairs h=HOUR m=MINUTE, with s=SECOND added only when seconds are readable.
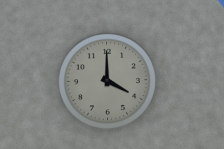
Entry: h=4 m=0
